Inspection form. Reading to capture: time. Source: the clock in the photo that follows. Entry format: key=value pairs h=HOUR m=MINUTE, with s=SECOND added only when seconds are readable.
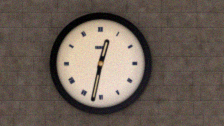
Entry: h=12 m=32
